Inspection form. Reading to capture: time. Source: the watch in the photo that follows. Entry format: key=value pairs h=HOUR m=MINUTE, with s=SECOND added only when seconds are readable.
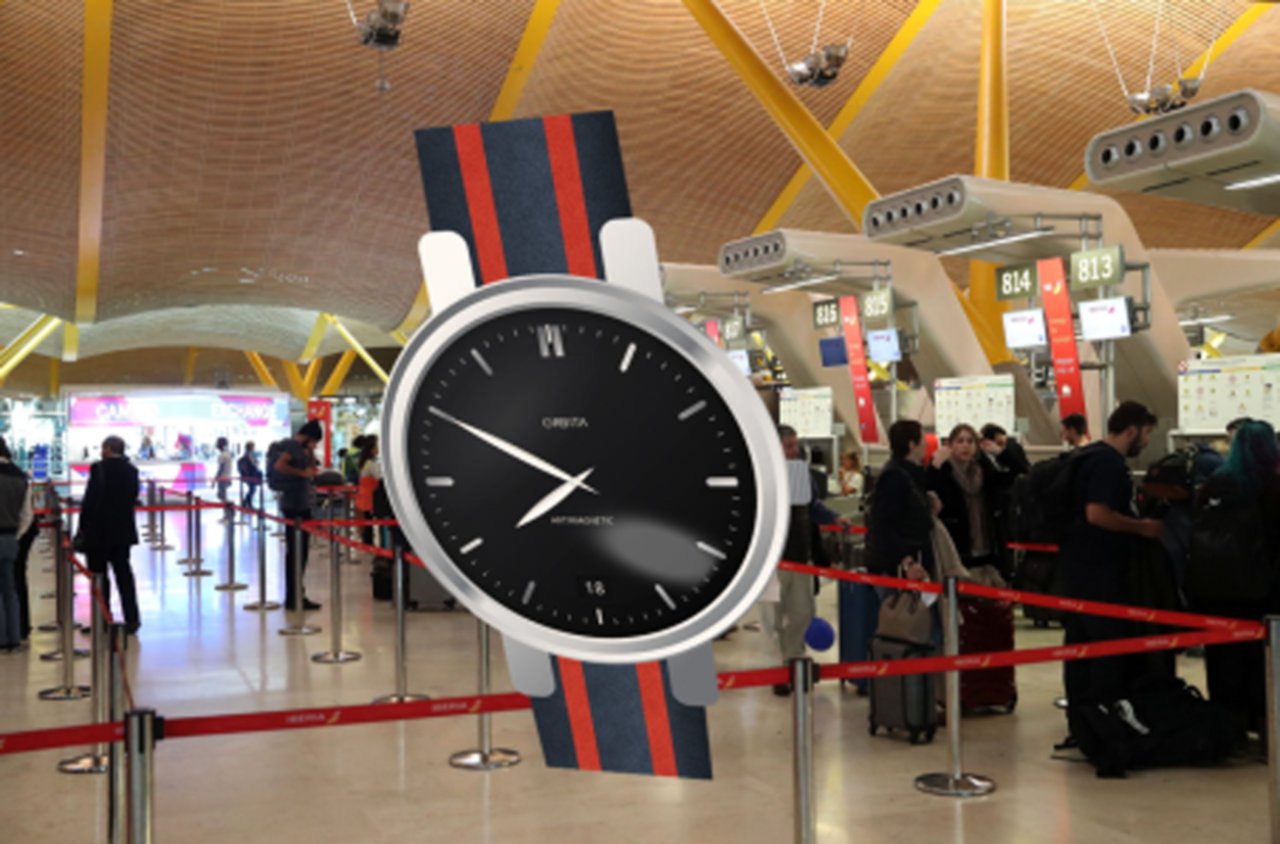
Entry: h=7 m=50
